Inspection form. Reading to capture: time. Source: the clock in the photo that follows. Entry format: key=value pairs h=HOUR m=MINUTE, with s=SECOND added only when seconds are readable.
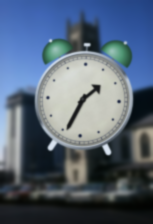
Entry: h=1 m=34
